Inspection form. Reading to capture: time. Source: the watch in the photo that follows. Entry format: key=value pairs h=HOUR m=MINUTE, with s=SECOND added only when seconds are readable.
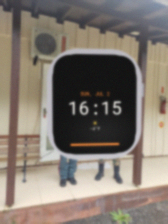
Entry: h=16 m=15
